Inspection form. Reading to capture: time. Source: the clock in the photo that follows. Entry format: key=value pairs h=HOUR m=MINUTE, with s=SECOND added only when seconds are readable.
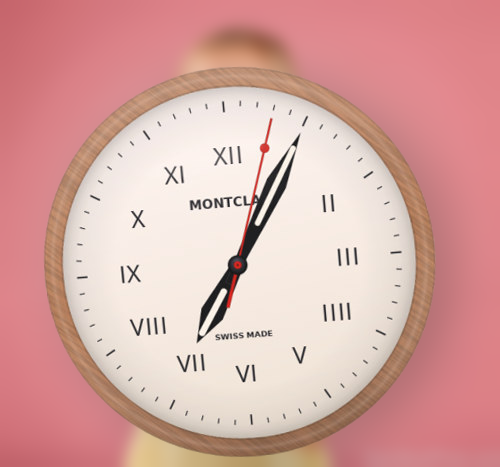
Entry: h=7 m=5 s=3
